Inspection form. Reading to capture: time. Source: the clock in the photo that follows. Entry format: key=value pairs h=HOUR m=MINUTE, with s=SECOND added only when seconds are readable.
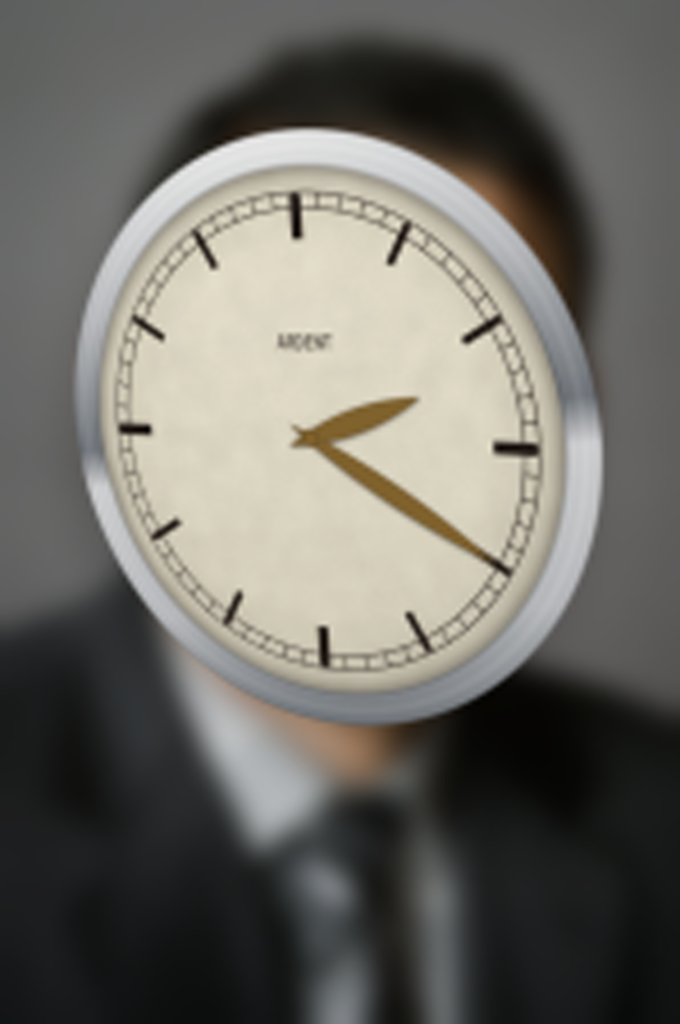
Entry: h=2 m=20
